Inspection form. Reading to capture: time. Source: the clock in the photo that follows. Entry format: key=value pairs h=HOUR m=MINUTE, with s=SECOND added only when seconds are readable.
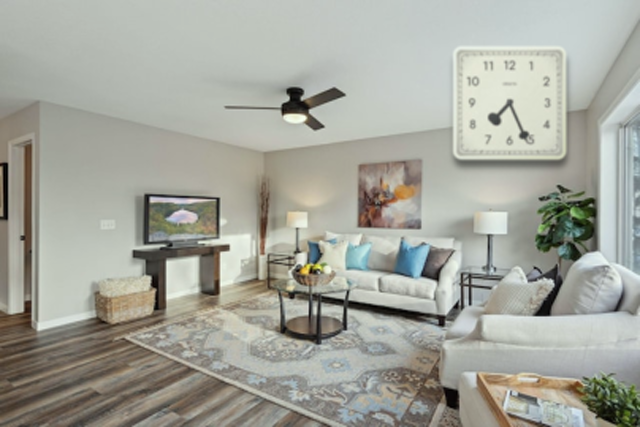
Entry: h=7 m=26
